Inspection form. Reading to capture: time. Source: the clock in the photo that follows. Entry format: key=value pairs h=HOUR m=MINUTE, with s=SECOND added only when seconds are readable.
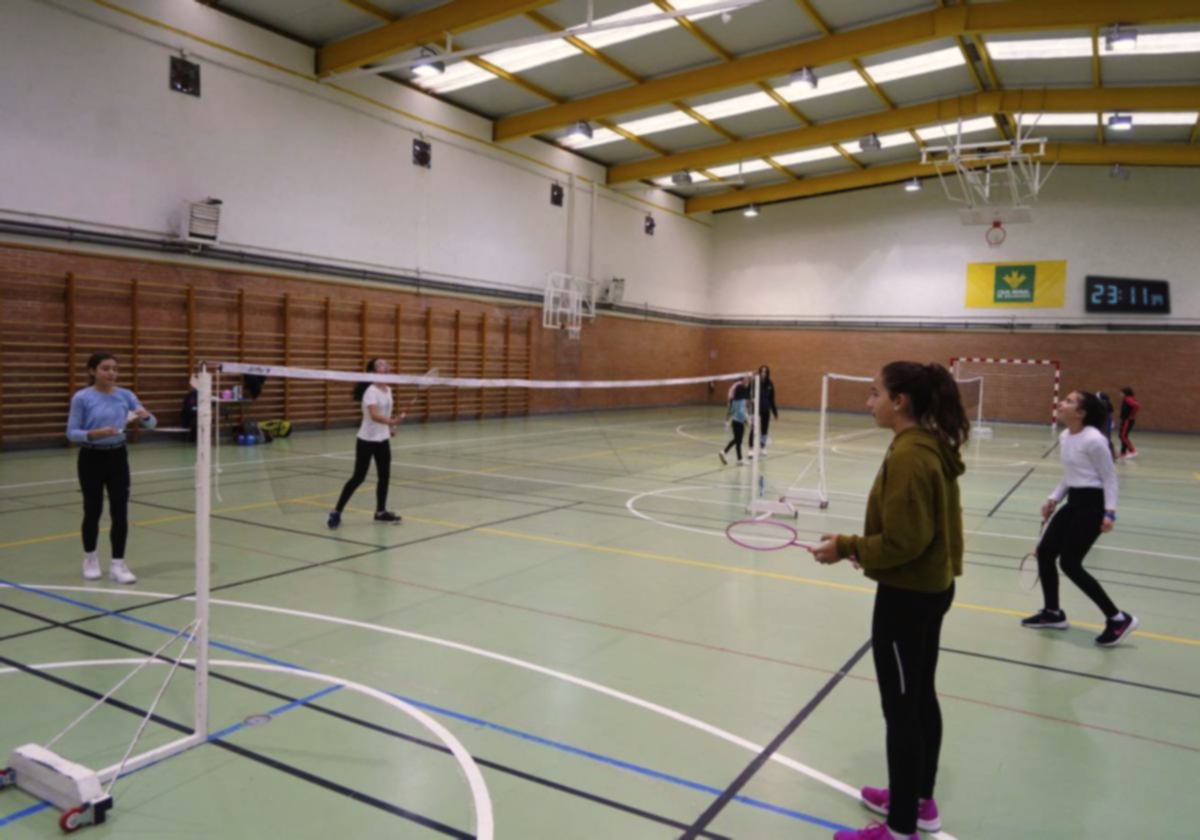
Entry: h=23 m=11
